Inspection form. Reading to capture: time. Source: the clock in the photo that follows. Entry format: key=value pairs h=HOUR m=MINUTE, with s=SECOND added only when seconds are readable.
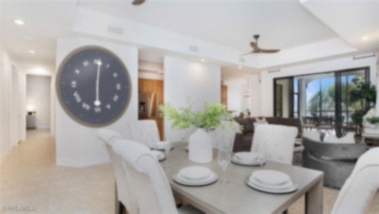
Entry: h=6 m=1
